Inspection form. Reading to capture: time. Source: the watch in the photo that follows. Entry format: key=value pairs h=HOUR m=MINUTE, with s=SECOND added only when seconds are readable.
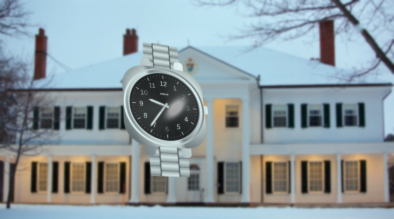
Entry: h=9 m=36
